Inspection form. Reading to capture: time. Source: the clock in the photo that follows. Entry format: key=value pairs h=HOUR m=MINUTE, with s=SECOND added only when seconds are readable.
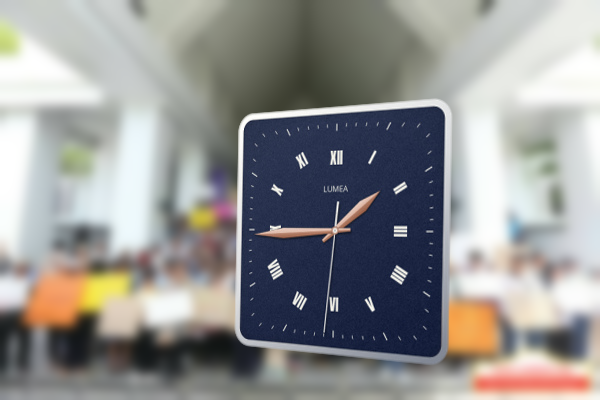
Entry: h=1 m=44 s=31
